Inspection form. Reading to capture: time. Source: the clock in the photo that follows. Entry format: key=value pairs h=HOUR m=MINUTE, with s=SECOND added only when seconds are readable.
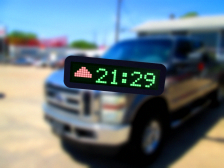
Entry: h=21 m=29
